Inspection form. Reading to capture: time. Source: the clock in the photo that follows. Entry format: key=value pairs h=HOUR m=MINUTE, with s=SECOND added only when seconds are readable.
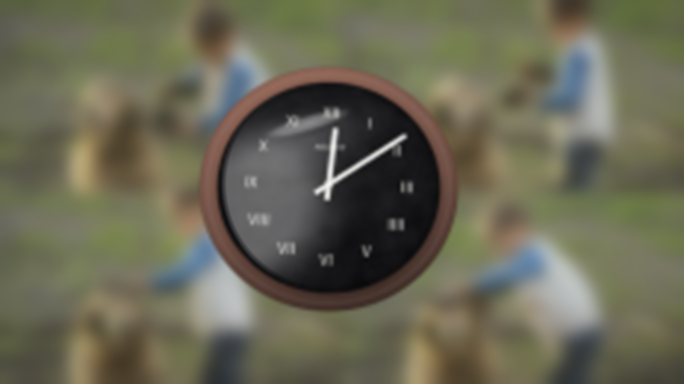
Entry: h=12 m=9
